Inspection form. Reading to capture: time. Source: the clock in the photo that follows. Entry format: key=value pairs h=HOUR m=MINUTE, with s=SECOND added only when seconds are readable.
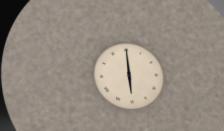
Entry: h=6 m=0
